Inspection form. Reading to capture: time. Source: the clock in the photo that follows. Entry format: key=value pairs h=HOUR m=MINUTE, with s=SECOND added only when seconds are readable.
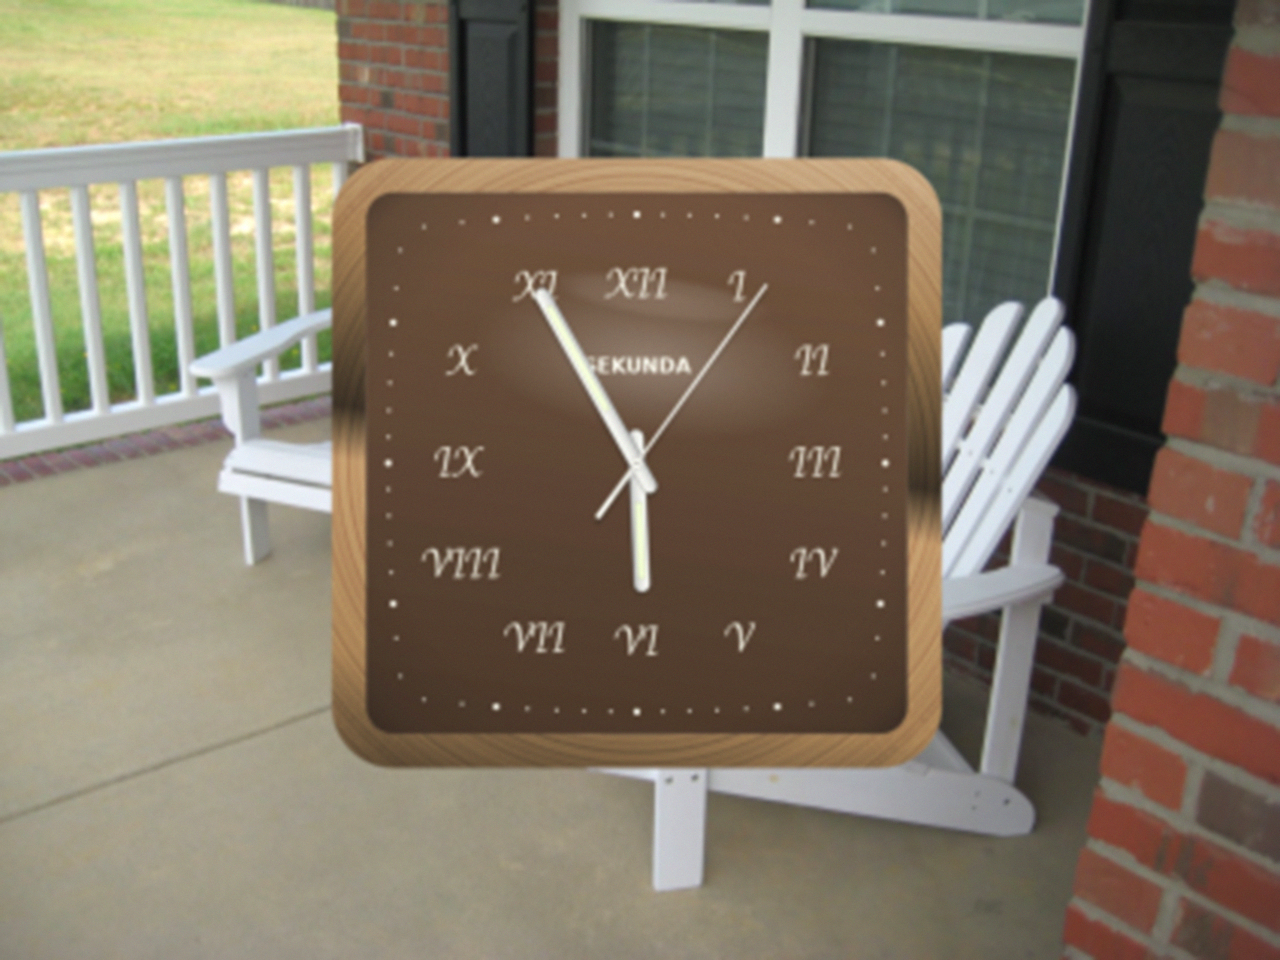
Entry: h=5 m=55 s=6
